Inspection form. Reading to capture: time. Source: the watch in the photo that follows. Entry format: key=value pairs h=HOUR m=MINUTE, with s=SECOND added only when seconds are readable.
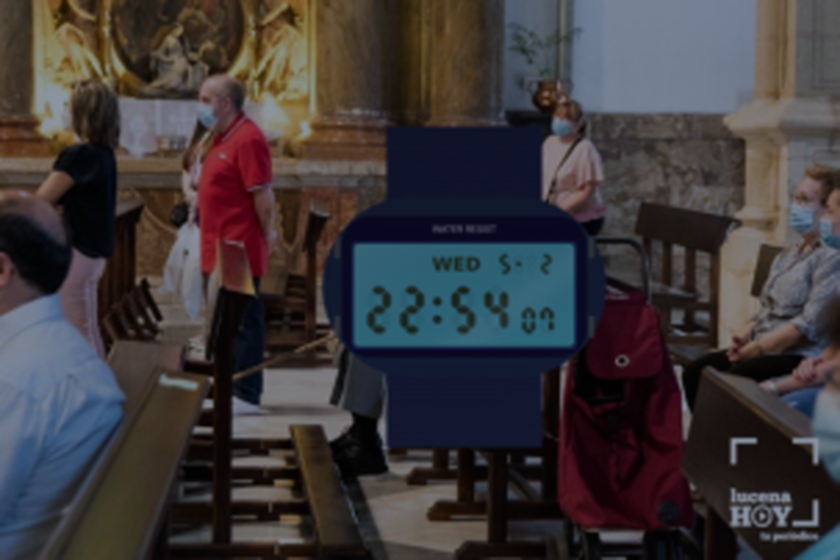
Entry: h=22 m=54 s=7
